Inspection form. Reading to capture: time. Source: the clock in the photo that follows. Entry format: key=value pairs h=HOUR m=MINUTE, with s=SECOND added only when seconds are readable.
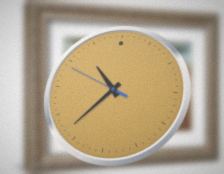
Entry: h=10 m=36 s=49
